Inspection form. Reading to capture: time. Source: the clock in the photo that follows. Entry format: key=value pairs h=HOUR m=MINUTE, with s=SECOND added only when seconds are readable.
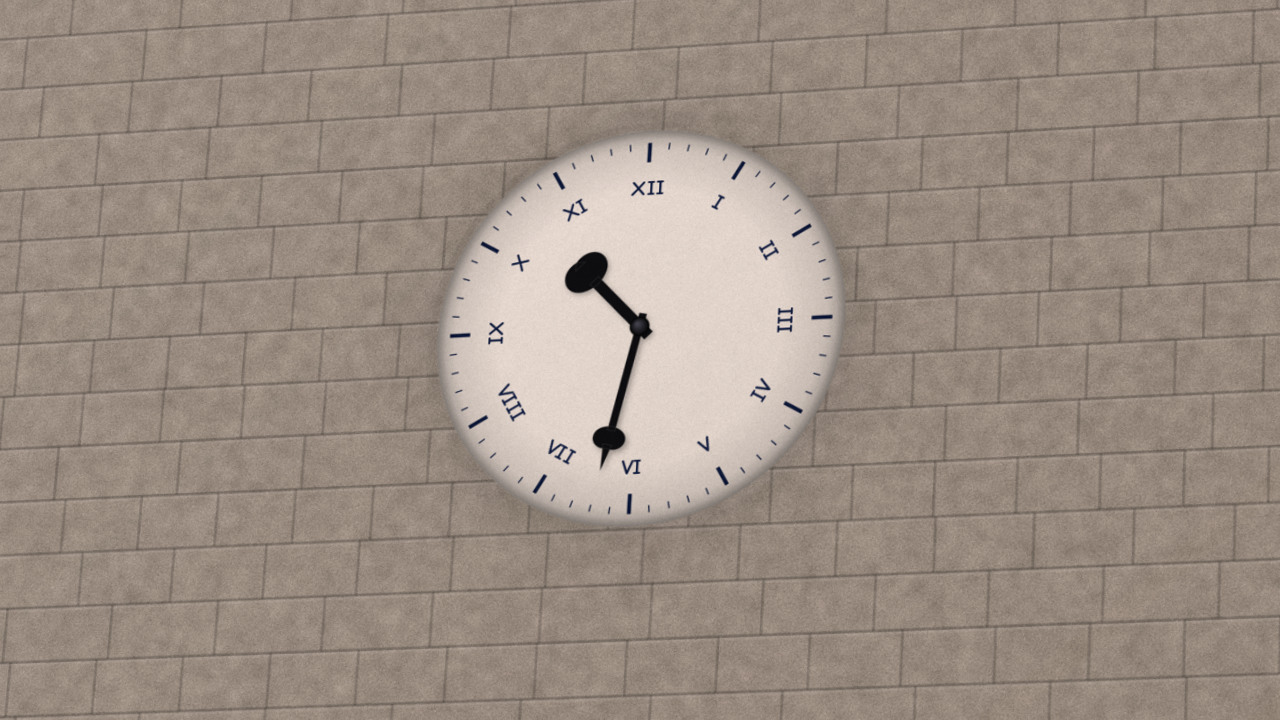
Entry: h=10 m=32
